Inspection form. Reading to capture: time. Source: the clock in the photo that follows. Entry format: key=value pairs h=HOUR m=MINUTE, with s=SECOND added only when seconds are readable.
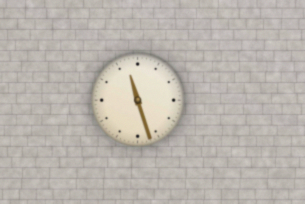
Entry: h=11 m=27
